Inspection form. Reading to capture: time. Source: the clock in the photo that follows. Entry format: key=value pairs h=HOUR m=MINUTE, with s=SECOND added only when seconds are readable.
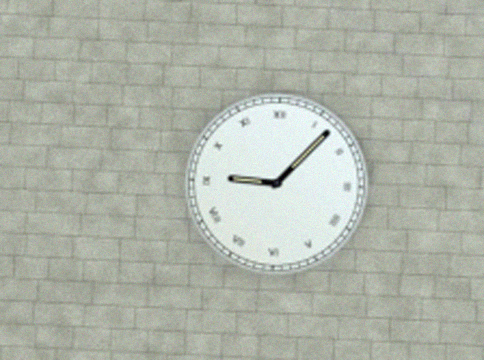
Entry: h=9 m=7
